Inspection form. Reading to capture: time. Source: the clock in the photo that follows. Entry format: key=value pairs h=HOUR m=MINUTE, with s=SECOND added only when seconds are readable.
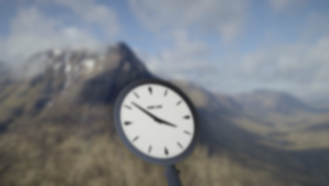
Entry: h=3 m=52
